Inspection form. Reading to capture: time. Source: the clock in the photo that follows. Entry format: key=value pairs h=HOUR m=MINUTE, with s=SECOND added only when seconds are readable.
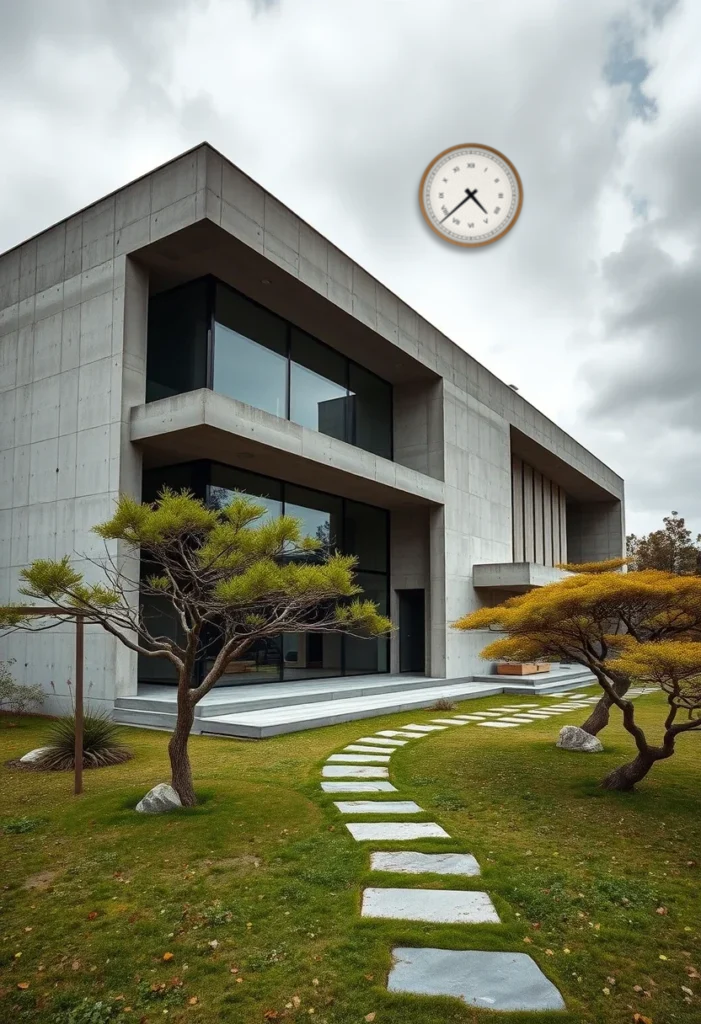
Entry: h=4 m=38
